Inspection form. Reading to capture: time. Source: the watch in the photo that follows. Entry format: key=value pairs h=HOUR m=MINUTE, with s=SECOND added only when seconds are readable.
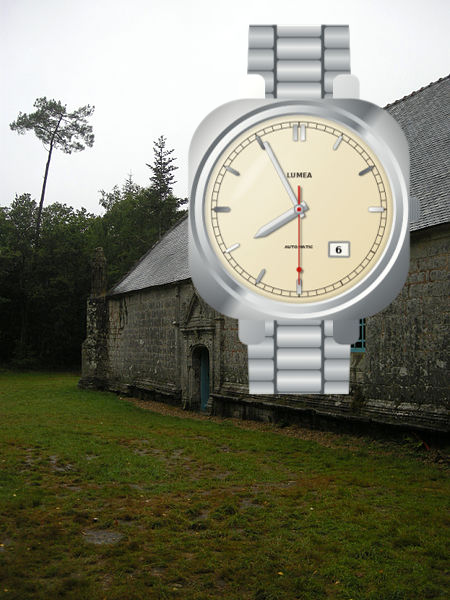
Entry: h=7 m=55 s=30
